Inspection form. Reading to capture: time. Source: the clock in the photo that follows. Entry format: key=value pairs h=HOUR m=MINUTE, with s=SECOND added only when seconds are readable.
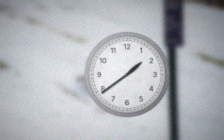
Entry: h=1 m=39
